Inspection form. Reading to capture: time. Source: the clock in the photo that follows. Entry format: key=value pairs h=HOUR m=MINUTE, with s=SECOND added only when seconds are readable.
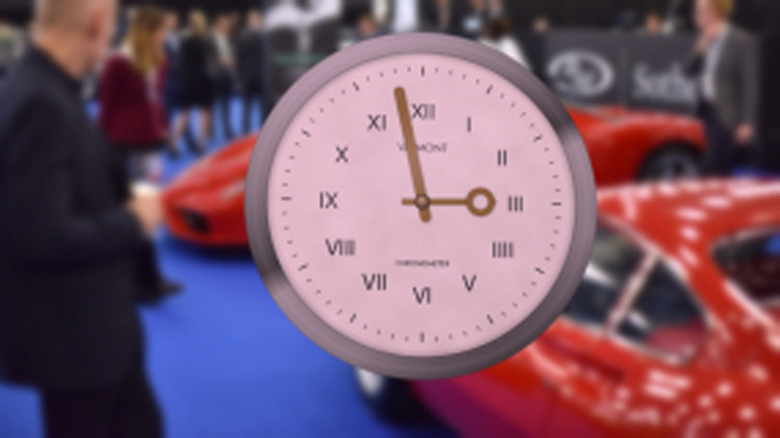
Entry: h=2 m=58
